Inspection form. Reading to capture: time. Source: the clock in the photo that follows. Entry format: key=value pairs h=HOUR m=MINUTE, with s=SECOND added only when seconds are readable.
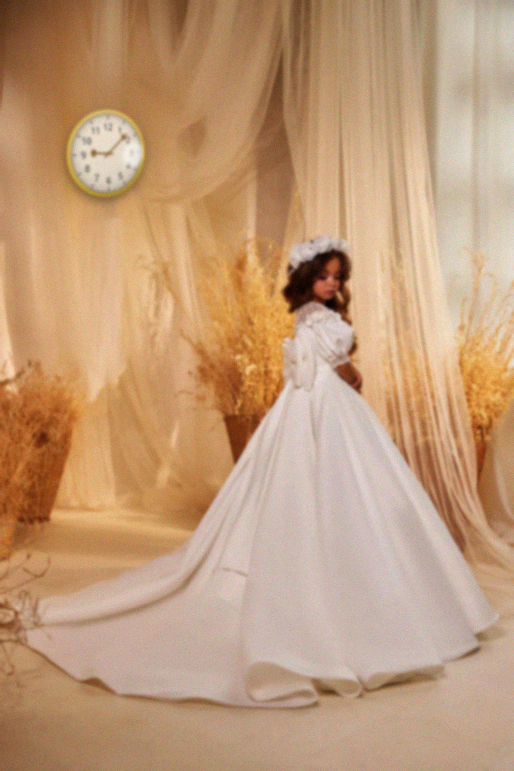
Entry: h=9 m=8
